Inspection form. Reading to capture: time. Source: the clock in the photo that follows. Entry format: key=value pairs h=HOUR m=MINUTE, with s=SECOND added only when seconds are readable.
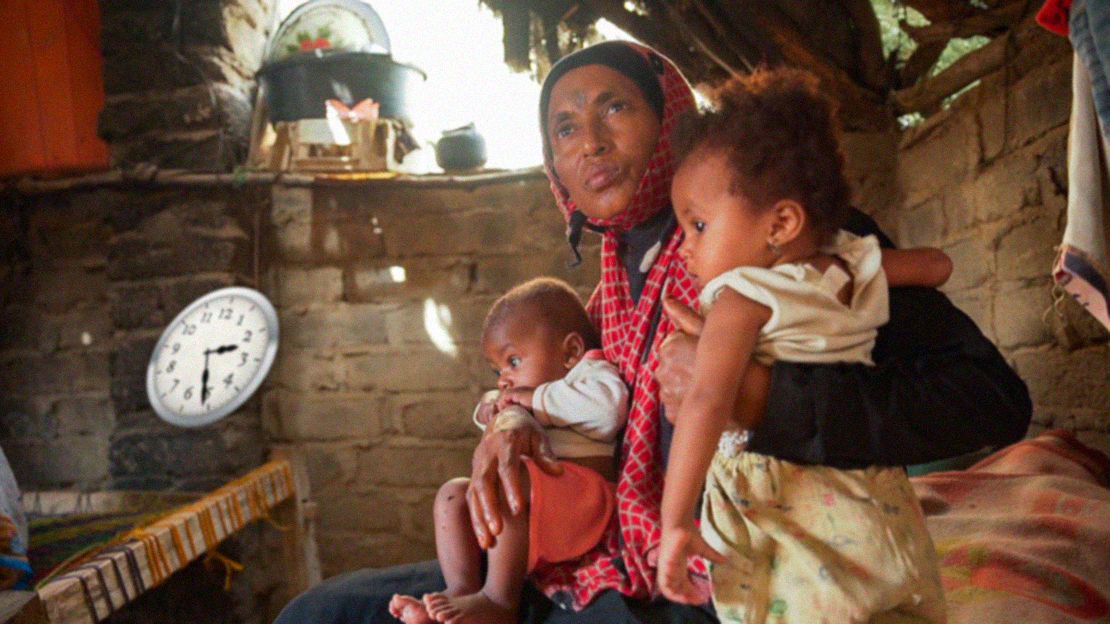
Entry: h=2 m=26
